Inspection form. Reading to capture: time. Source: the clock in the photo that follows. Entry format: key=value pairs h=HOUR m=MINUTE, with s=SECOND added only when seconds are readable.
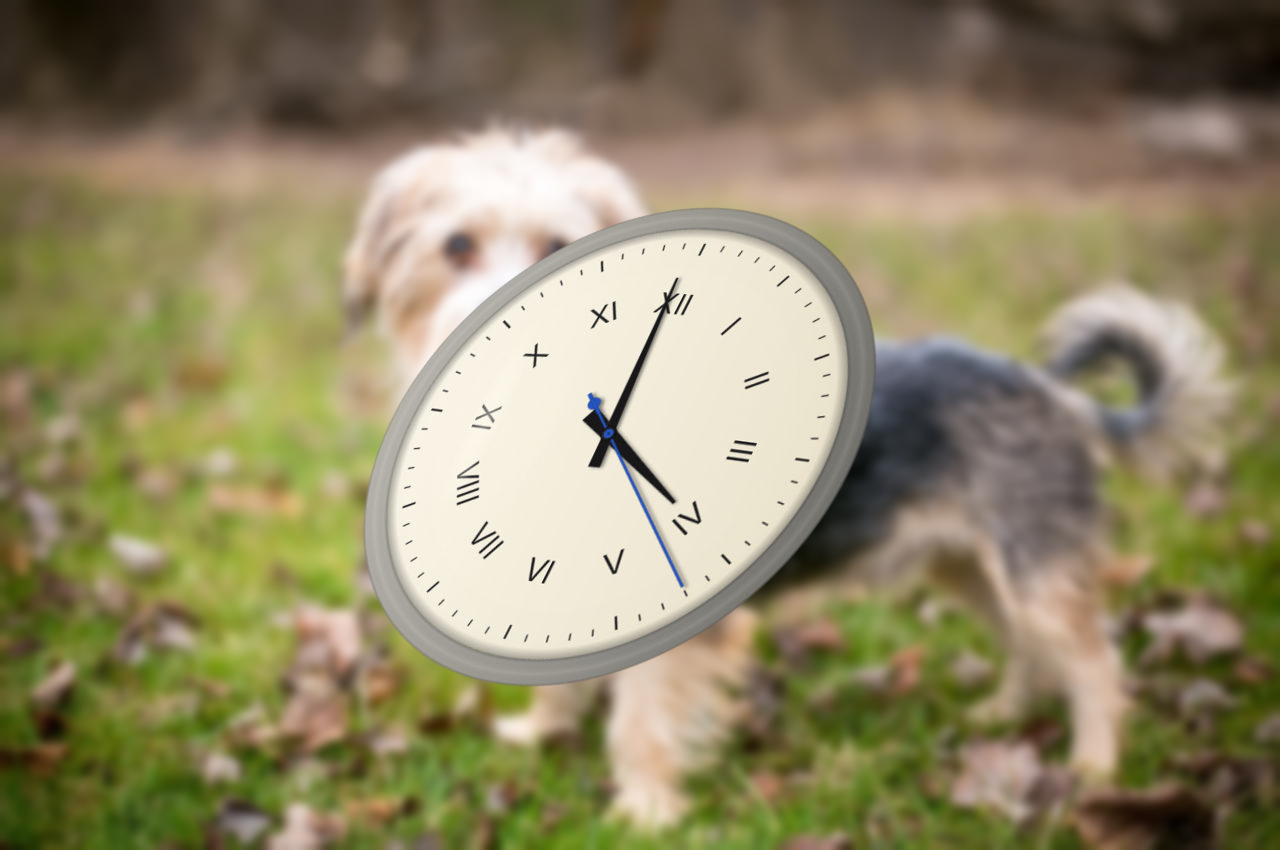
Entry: h=3 m=59 s=22
